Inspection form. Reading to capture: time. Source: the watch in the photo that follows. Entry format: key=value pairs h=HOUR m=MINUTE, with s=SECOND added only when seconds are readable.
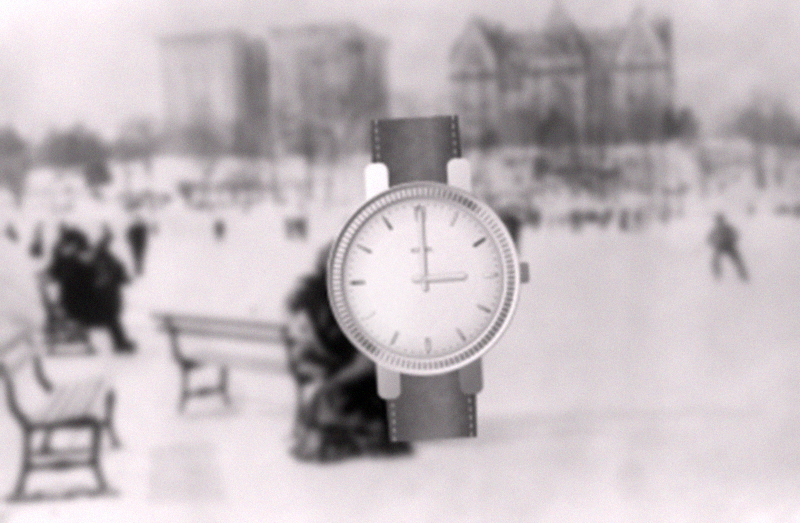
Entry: h=3 m=0
